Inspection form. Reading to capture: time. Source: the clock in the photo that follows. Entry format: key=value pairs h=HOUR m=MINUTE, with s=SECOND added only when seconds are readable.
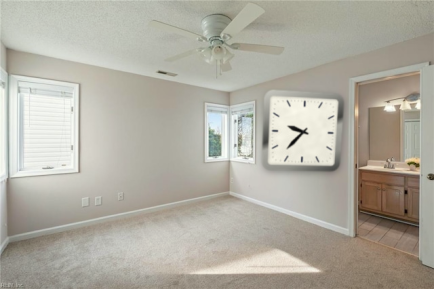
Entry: h=9 m=37
